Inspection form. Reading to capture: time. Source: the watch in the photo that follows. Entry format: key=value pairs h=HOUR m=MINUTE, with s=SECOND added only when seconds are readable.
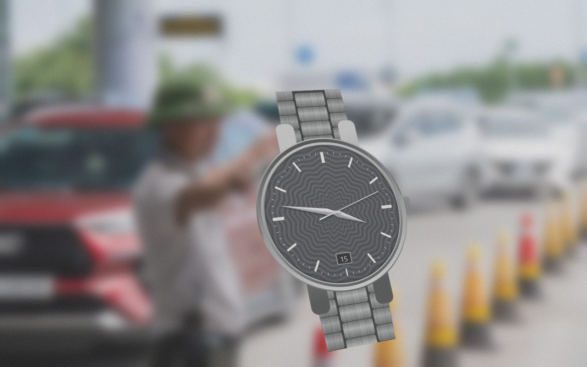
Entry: h=3 m=47 s=12
